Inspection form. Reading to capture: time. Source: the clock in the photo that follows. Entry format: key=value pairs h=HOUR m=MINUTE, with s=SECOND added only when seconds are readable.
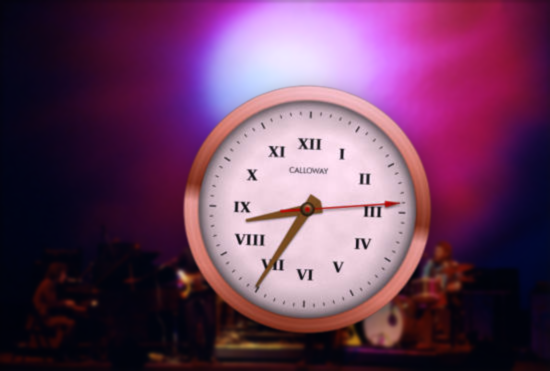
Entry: h=8 m=35 s=14
